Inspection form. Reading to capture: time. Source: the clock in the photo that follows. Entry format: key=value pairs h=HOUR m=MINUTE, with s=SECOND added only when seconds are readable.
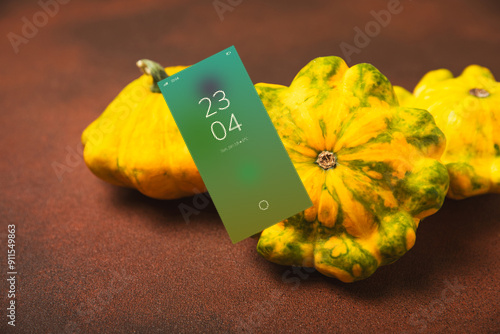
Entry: h=23 m=4
